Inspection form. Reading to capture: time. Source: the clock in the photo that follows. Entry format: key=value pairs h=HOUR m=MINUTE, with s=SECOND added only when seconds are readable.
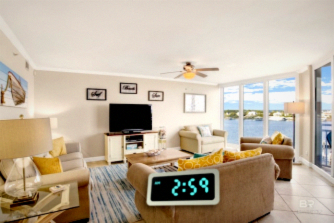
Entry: h=2 m=59
